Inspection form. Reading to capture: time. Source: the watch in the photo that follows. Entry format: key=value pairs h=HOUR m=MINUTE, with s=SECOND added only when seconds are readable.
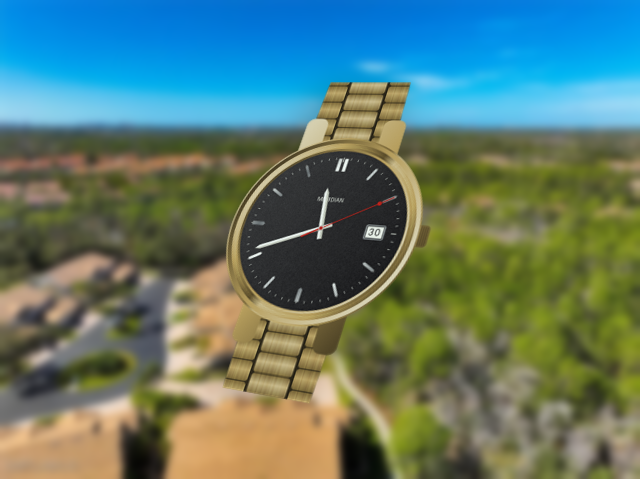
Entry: h=11 m=41 s=10
